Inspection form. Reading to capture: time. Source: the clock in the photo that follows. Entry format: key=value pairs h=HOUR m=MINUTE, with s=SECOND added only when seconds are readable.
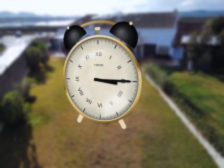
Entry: h=3 m=15
